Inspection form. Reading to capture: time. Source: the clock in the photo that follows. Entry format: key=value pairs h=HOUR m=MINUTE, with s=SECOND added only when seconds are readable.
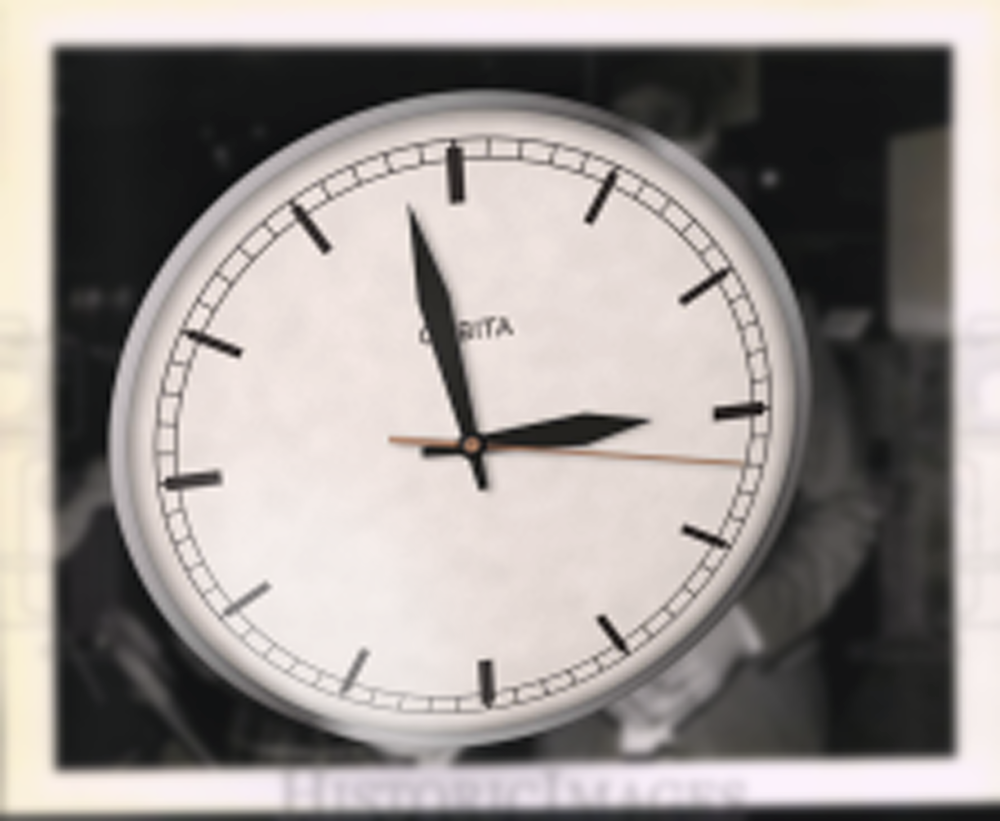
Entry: h=2 m=58 s=17
